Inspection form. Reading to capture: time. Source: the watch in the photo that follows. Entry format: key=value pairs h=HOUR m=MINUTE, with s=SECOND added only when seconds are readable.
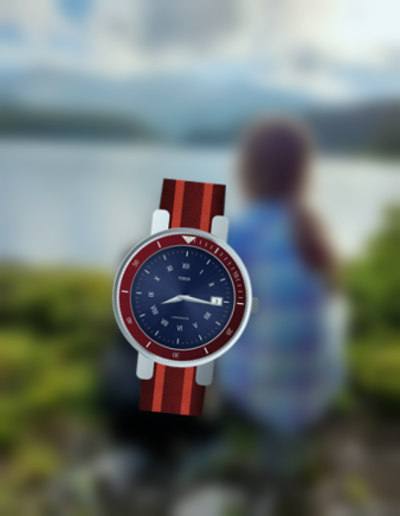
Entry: h=8 m=16
